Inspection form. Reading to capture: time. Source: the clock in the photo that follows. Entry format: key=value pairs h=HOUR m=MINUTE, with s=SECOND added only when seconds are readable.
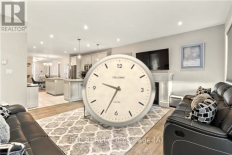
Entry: h=9 m=34
